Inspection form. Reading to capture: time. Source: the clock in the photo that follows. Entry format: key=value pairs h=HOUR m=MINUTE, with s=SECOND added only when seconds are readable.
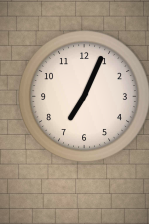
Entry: h=7 m=4
